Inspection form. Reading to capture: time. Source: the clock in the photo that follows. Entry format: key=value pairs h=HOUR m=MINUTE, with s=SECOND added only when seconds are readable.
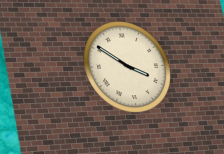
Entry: h=3 m=51
